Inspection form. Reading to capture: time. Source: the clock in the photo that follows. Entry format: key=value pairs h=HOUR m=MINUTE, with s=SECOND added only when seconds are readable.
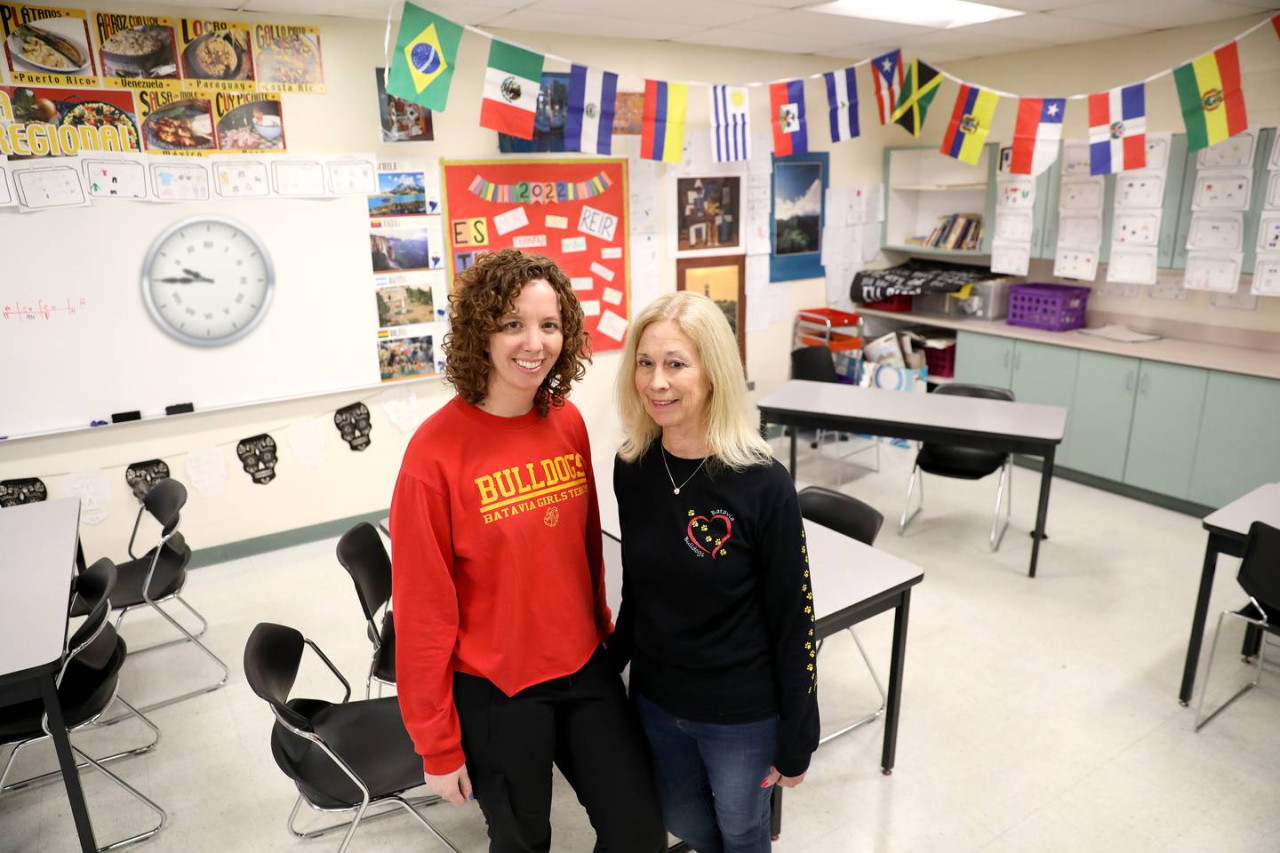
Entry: h=9 m=45
